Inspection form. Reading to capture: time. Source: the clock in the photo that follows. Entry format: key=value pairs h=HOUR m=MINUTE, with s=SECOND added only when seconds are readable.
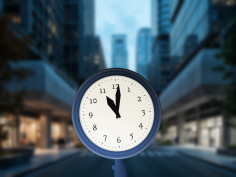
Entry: h=11 m=1
